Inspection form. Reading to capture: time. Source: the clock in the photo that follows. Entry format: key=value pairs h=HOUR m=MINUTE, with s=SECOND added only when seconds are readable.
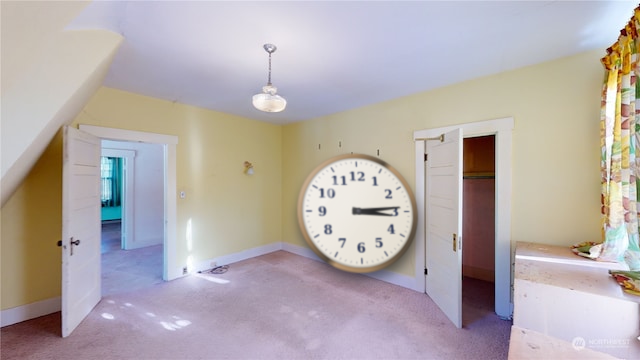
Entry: h=3 m=14
